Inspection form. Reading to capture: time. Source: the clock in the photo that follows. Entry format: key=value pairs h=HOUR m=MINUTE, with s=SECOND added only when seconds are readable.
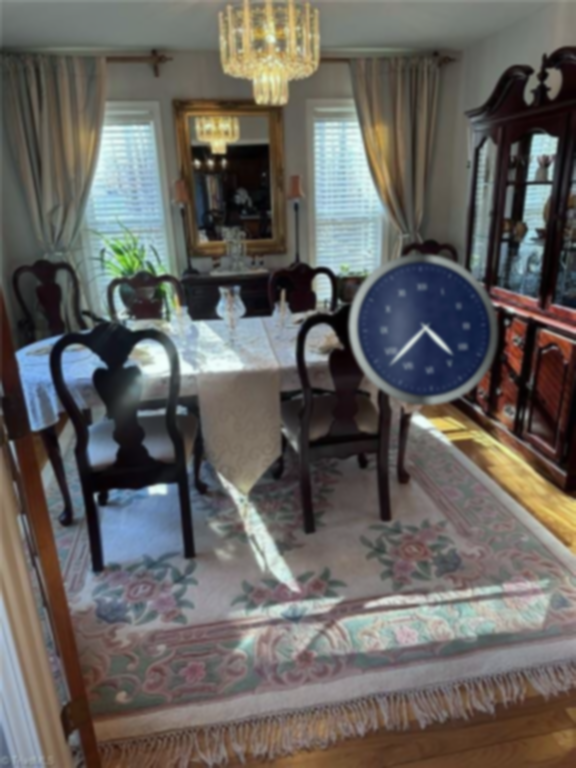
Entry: h=4 m=38
